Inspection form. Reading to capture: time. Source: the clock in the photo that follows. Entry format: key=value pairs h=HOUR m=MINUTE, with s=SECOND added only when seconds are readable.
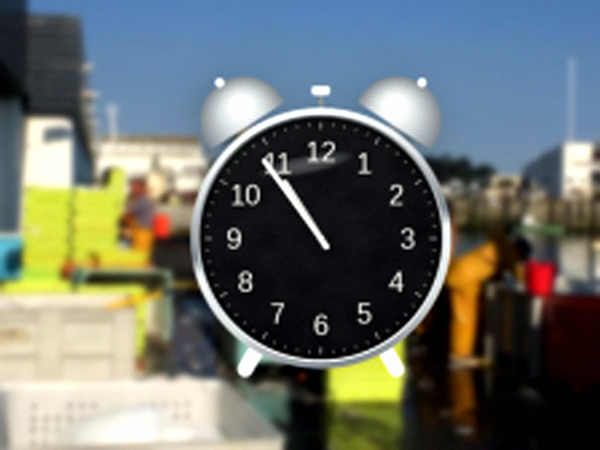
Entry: h=10 m=54
